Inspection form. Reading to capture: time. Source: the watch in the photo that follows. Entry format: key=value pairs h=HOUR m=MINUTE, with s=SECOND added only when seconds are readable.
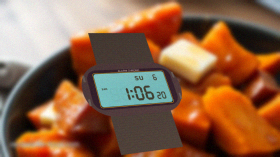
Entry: h=1 m=6 s=20
